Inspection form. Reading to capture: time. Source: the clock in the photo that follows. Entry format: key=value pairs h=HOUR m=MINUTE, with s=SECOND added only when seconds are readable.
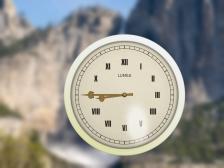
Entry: h=8 m=45
